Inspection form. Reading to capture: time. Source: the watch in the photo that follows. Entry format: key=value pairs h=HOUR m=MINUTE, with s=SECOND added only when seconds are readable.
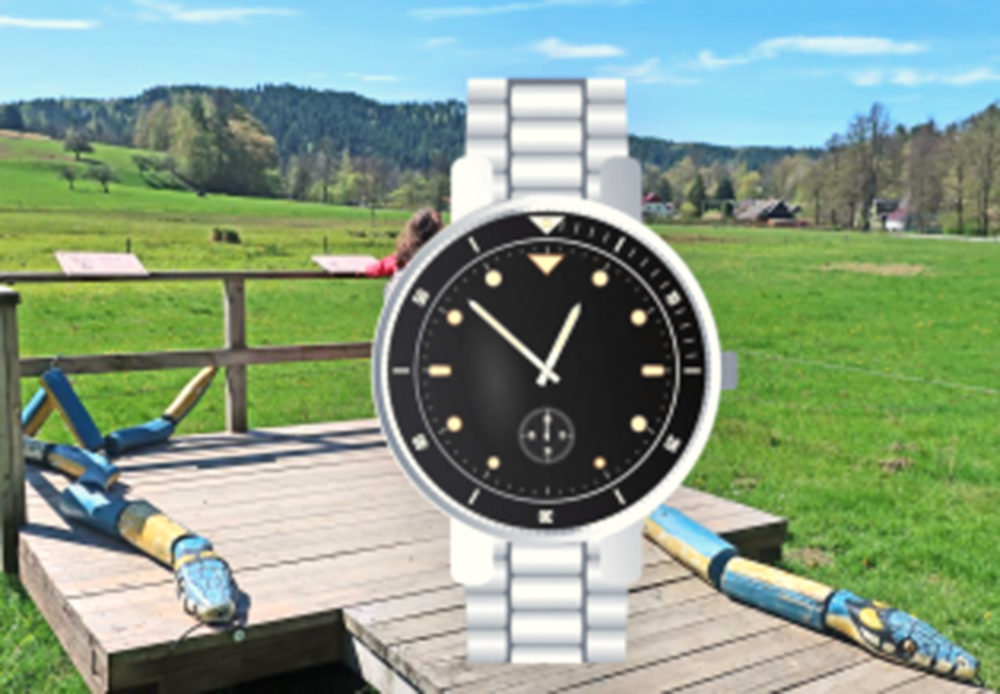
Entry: h=12 m=52
